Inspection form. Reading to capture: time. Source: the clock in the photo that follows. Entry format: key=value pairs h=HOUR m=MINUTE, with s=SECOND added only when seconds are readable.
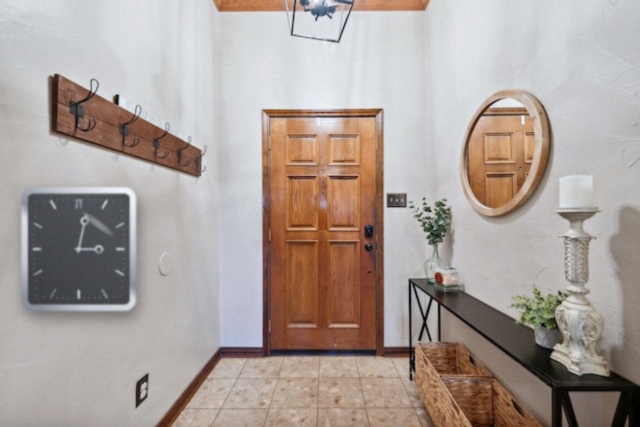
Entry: h=3 m=2
